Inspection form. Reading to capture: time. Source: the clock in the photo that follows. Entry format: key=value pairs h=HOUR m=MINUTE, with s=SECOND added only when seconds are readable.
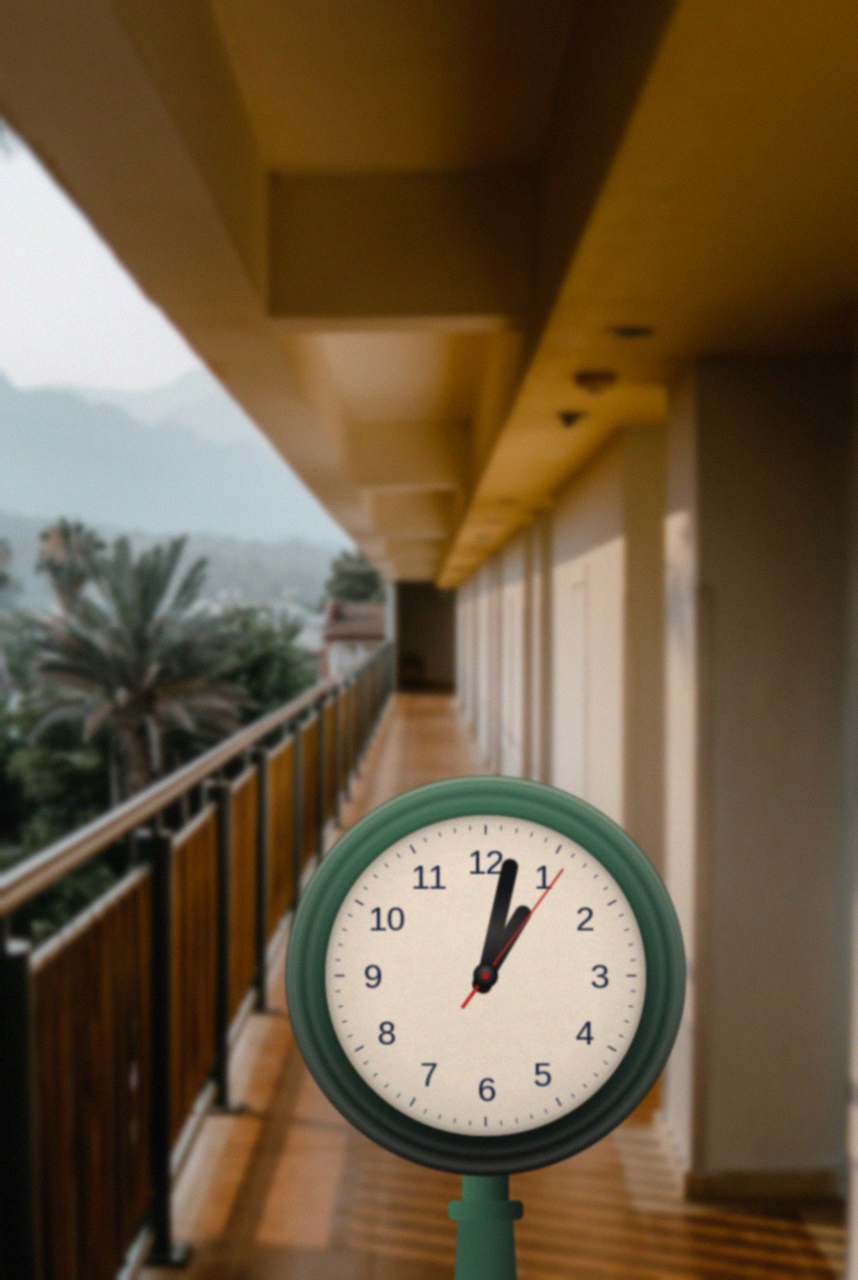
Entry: h=1 m=2 s=6
